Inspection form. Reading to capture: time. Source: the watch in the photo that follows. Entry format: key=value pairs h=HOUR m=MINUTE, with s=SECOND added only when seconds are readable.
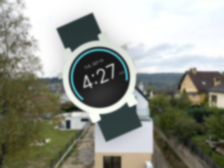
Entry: h=4 m=27
